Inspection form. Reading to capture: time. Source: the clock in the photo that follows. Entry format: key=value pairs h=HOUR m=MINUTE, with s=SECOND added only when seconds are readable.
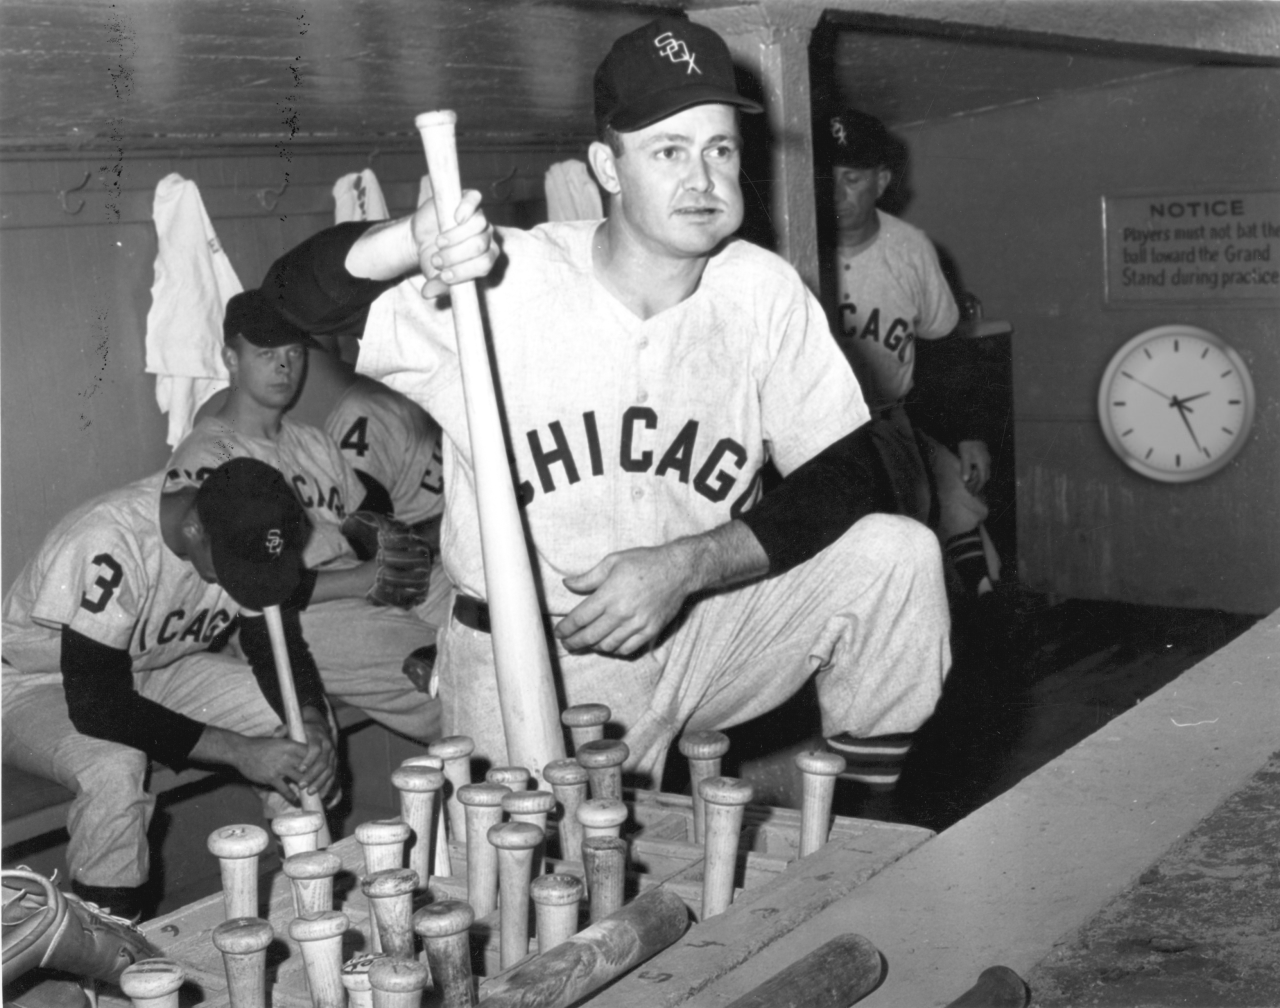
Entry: h=2 m=25 s=50
